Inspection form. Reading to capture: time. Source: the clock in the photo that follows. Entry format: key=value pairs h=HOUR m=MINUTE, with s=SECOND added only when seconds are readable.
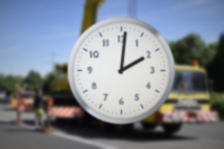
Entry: h=2 m=1
